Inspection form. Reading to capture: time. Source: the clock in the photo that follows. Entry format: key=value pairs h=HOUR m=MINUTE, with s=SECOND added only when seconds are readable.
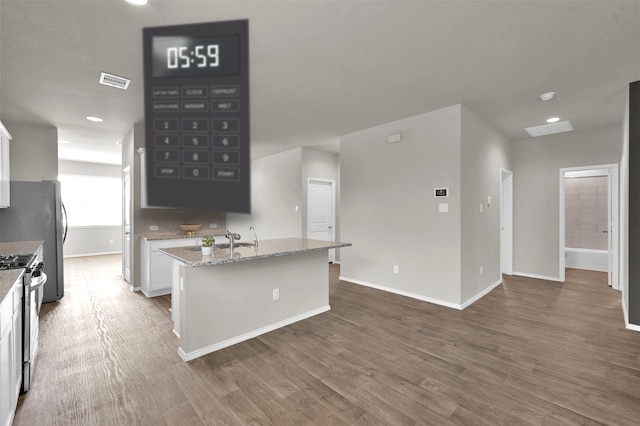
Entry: h=5 m=59
